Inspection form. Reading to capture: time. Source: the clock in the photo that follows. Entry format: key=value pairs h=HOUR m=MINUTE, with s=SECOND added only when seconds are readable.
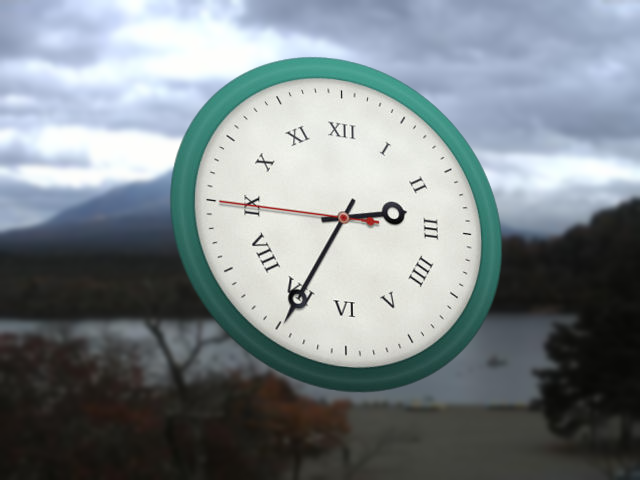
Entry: h=2 m=34 s=45
